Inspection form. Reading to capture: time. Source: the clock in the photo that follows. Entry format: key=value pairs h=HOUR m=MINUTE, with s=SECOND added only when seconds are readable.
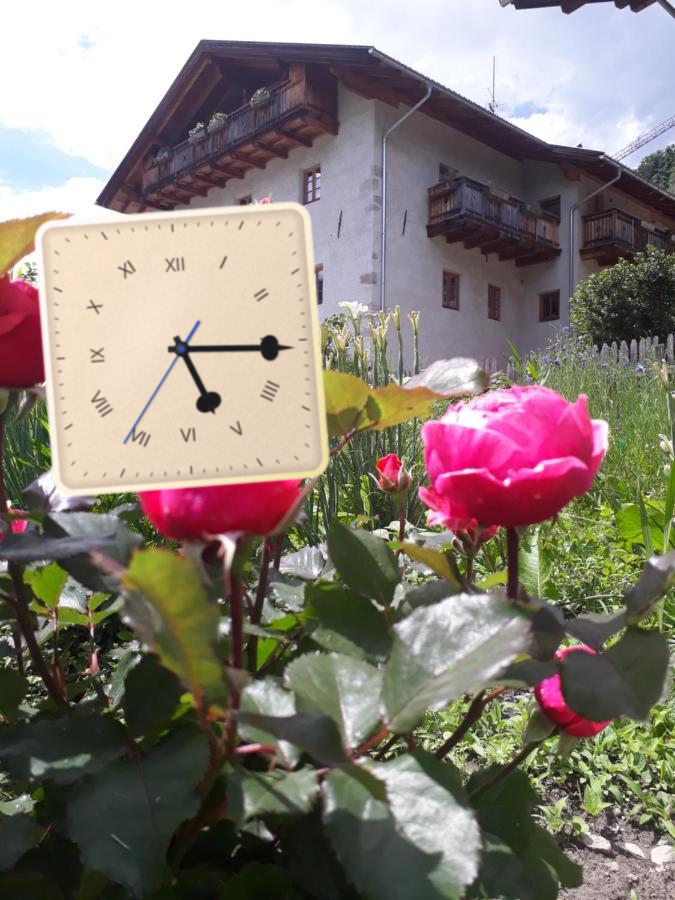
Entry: h=5 m=15 s=36
